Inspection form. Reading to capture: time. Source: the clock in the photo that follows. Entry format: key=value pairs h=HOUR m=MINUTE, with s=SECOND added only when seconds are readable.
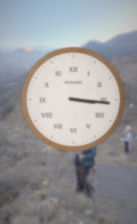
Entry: h=3 m=16
